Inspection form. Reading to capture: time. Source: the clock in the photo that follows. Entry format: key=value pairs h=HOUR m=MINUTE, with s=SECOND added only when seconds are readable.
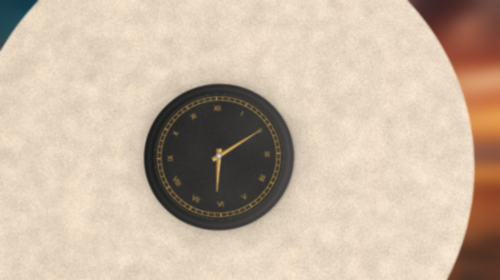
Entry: h=6 m=10
